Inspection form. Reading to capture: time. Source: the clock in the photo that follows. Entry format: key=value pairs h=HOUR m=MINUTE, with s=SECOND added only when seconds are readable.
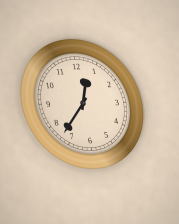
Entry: h=12 m=37
